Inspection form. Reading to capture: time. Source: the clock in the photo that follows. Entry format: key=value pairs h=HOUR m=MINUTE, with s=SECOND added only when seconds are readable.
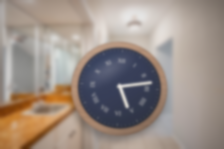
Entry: h=5 m=13
